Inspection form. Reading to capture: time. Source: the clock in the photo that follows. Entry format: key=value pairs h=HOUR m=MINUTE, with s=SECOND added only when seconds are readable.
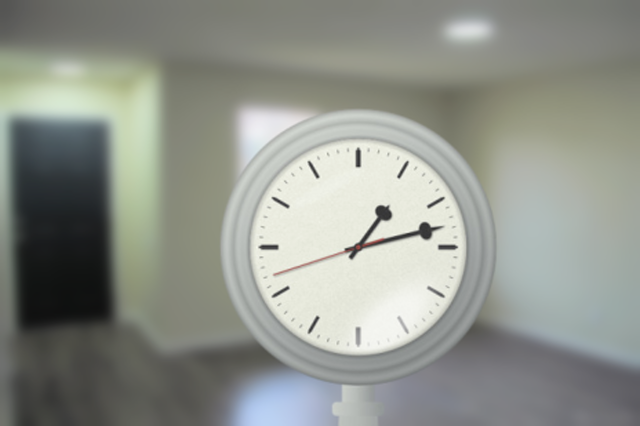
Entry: h=1 m=12 s=42
